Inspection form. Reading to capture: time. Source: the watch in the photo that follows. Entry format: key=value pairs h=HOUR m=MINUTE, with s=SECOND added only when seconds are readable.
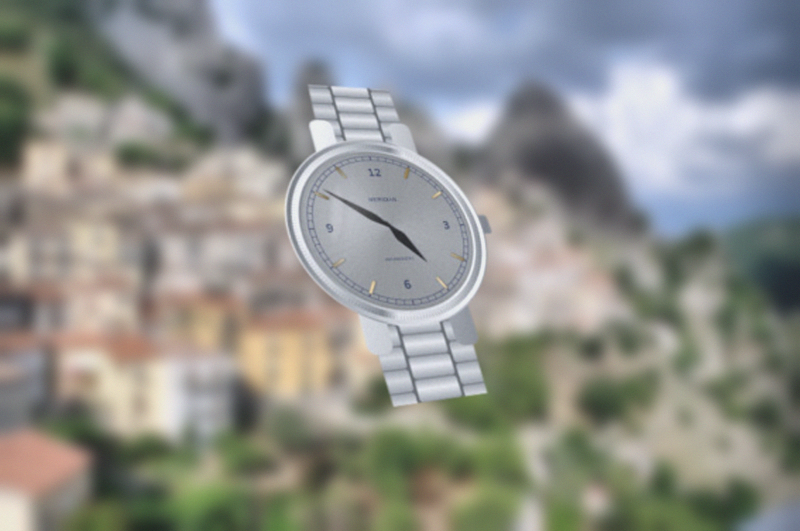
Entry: h=4 m=51
